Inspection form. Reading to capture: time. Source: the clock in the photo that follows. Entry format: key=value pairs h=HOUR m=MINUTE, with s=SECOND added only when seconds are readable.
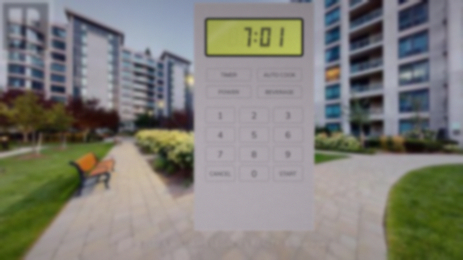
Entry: h=7 m=1
